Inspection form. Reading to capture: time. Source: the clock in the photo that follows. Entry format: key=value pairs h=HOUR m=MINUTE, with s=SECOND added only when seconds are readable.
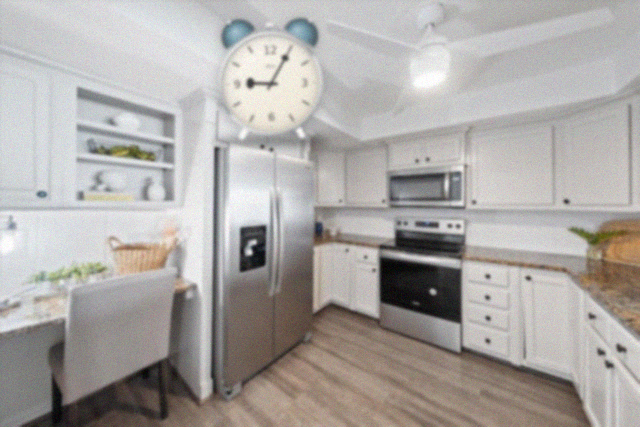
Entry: h=9 m=5
